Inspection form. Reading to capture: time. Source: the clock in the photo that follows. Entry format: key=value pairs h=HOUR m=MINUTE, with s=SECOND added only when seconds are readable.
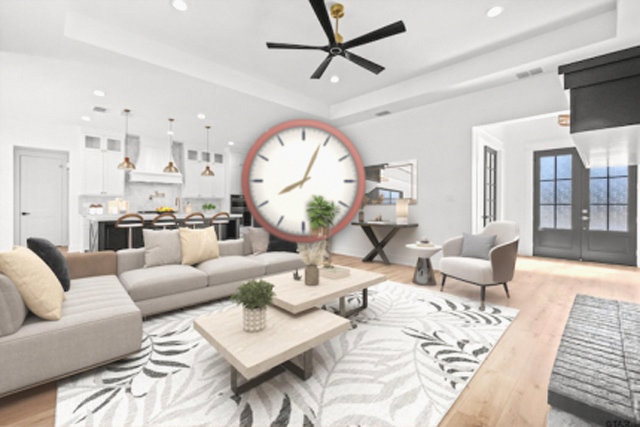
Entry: h=8 m=4
